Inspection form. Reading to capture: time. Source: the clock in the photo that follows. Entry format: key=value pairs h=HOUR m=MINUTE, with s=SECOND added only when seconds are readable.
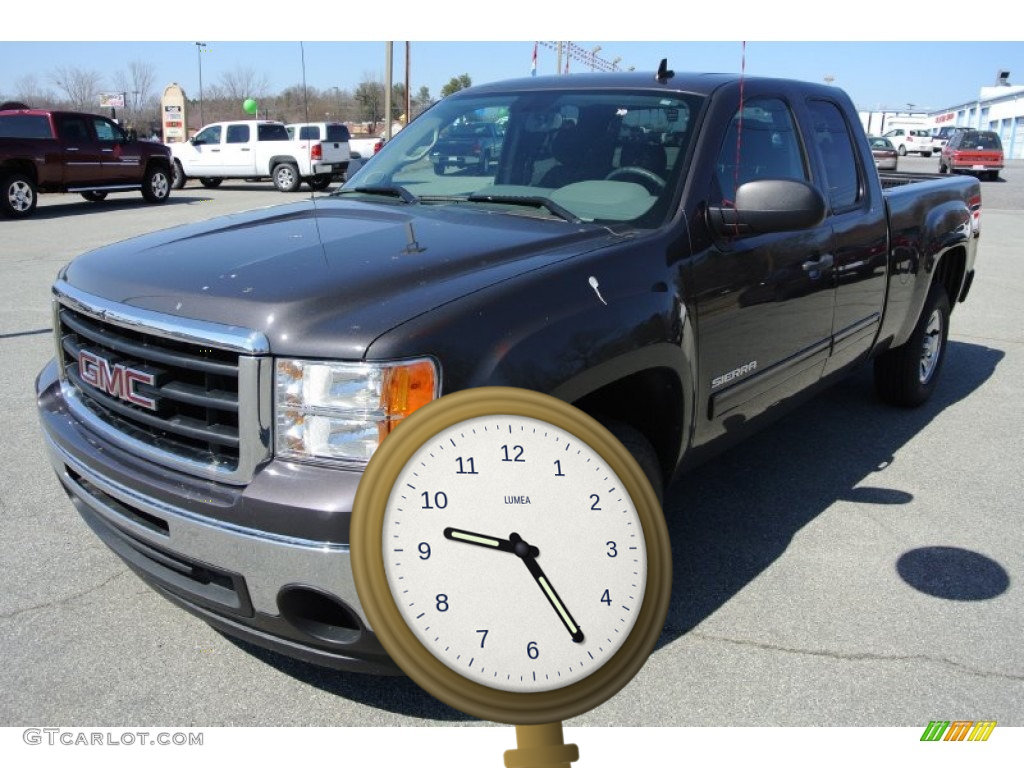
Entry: h=9 m=25
